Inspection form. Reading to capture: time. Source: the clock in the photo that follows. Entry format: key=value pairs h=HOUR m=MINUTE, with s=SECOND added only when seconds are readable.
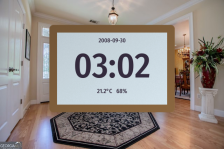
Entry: h=3 m=2
